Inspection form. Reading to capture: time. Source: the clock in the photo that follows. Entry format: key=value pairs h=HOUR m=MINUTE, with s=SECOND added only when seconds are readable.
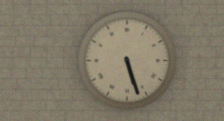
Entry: h=5 m=27
